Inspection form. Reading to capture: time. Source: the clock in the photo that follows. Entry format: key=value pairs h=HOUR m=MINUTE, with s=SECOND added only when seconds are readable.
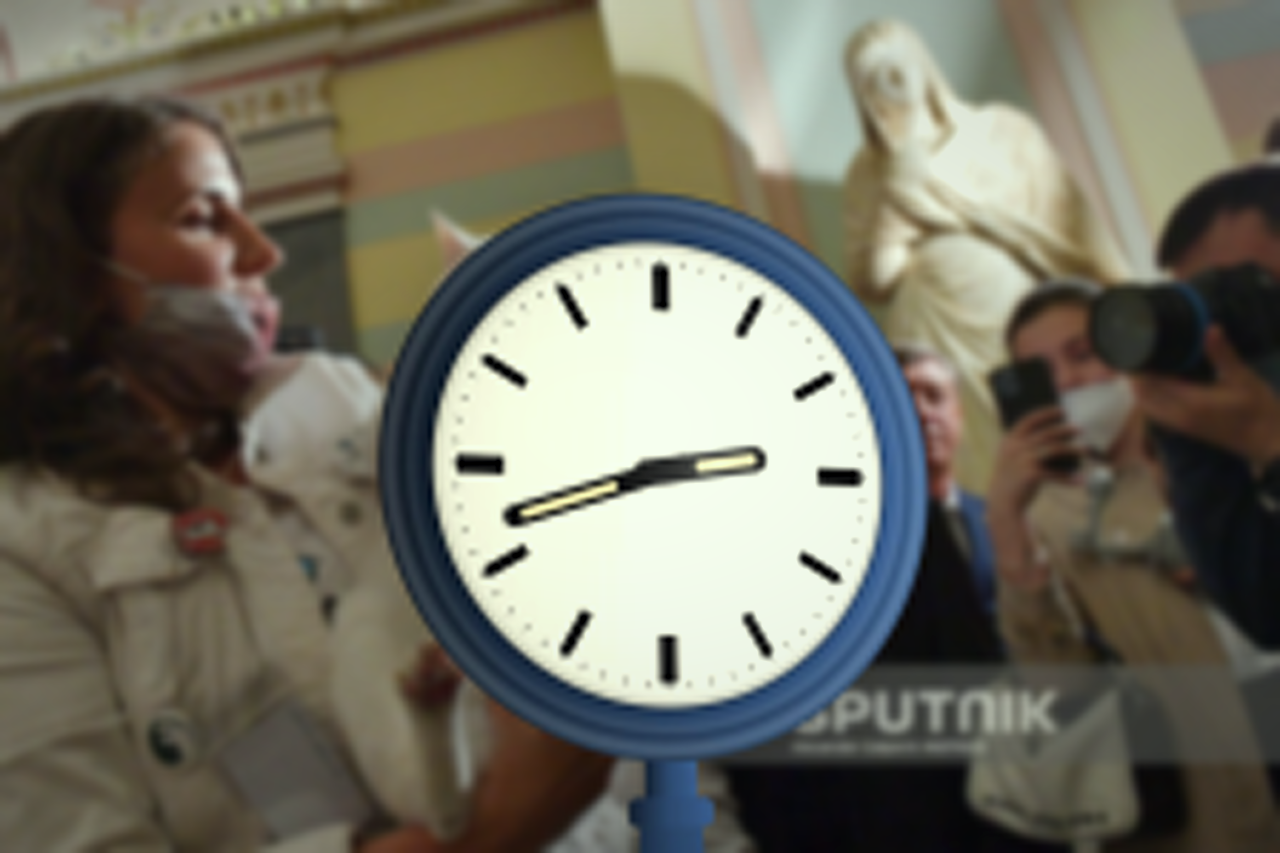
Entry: h=2 m=42
